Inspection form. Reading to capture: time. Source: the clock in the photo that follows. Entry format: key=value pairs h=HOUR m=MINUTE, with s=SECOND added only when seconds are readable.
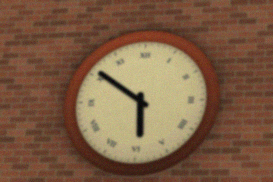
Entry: h=5 m=51
